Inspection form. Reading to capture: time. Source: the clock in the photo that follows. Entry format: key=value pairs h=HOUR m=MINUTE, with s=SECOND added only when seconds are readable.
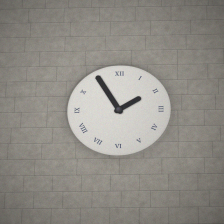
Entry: h=1 m=55
